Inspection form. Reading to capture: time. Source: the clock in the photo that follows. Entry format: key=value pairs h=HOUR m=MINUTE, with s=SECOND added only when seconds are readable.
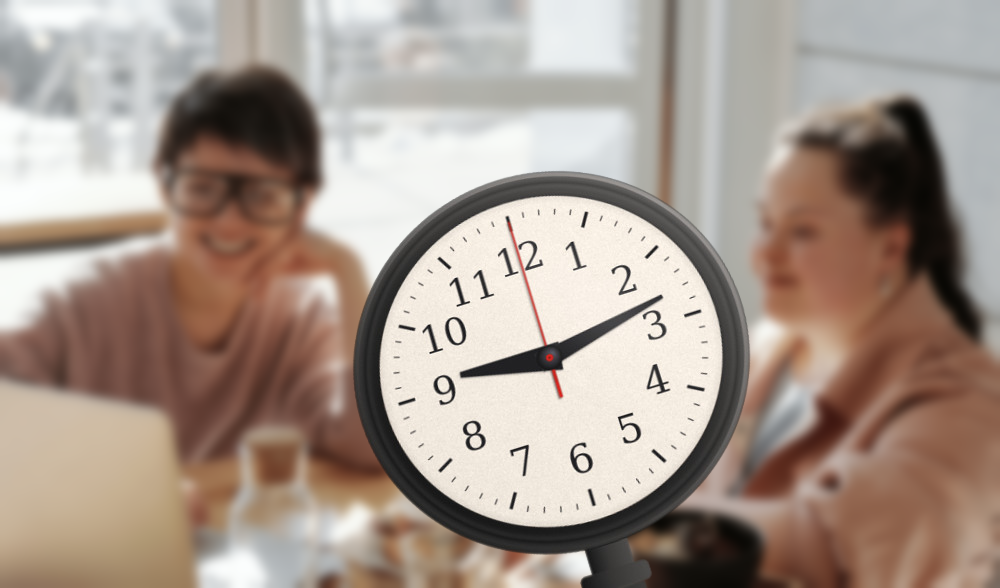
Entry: h=9 m=13 s=0
